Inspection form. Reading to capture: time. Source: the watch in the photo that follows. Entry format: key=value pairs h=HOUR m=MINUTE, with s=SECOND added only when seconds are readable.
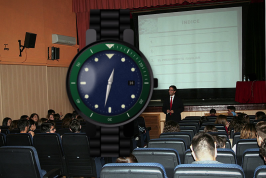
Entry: h=12 m=32
